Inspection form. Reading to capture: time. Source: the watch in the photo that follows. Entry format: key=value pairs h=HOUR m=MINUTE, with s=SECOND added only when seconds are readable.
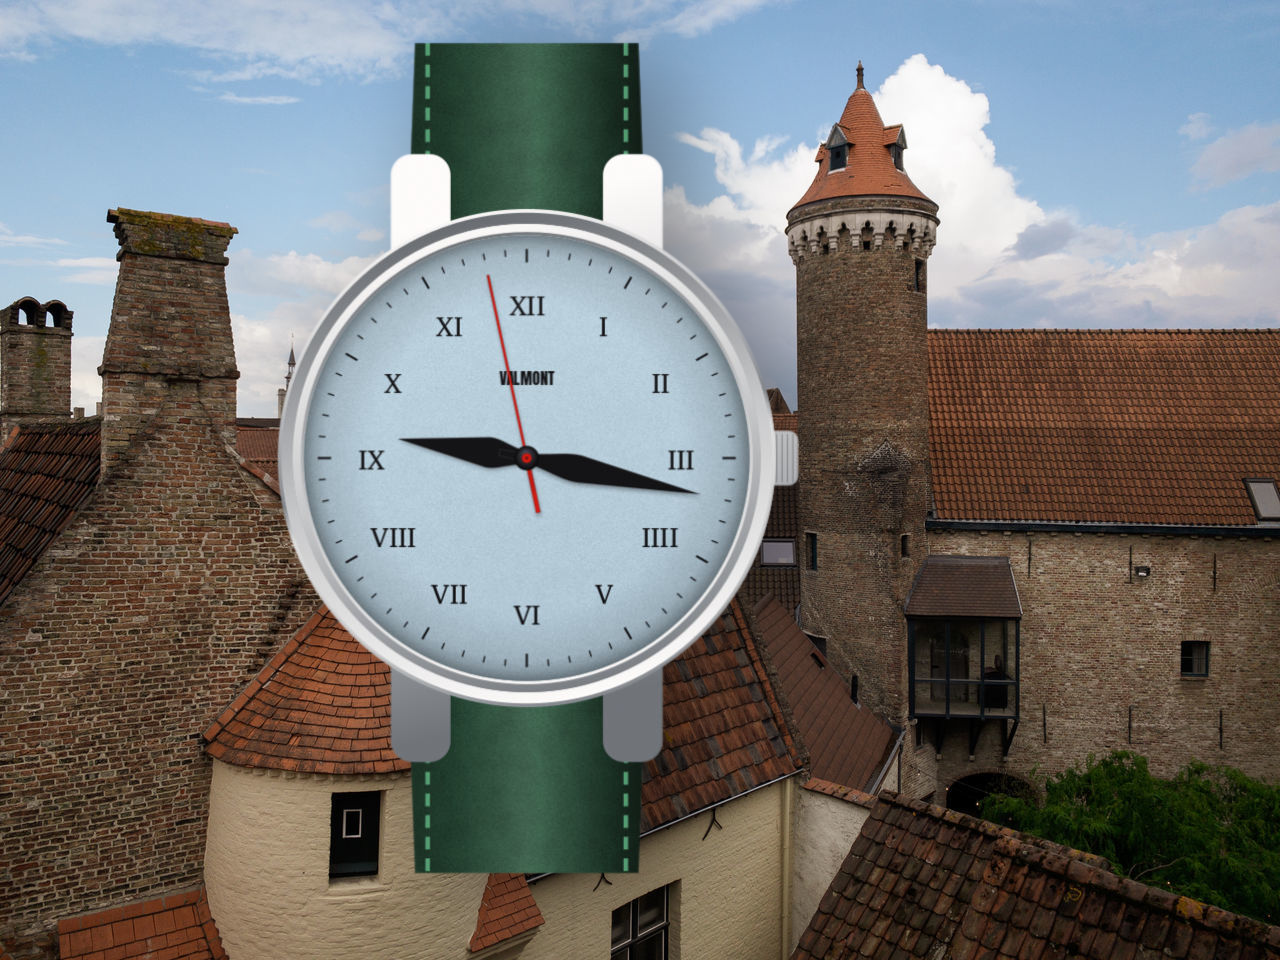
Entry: h=9 m=16 s=58
